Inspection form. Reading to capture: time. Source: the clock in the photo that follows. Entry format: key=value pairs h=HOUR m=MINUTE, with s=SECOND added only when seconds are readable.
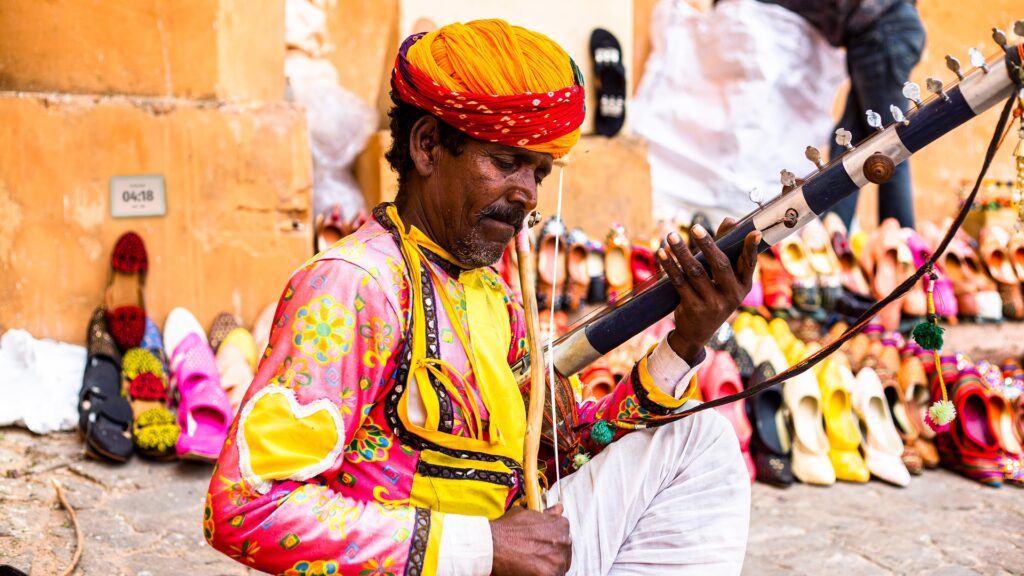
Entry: h=4 m=18
